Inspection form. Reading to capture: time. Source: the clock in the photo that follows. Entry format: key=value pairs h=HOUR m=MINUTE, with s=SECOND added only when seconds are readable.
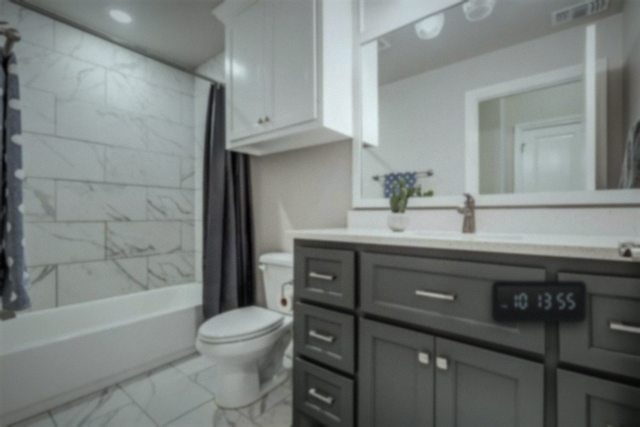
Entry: h=10 m=13 s=55
